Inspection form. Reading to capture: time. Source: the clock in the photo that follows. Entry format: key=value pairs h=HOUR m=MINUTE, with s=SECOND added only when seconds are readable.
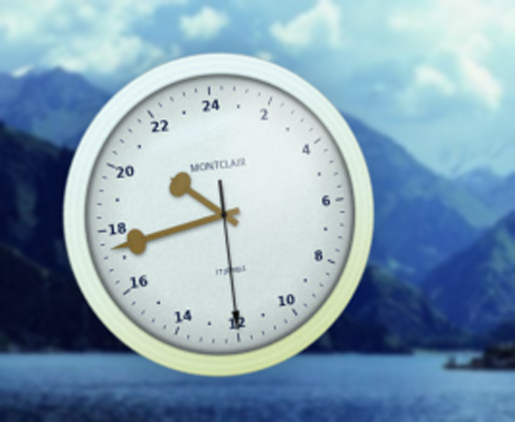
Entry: h=20 m=43 s=30
